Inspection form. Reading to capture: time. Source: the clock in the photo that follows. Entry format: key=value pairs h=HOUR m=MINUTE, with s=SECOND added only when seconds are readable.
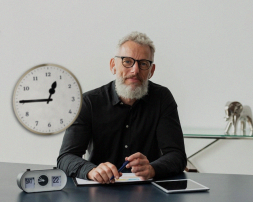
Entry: h=12 m=45
